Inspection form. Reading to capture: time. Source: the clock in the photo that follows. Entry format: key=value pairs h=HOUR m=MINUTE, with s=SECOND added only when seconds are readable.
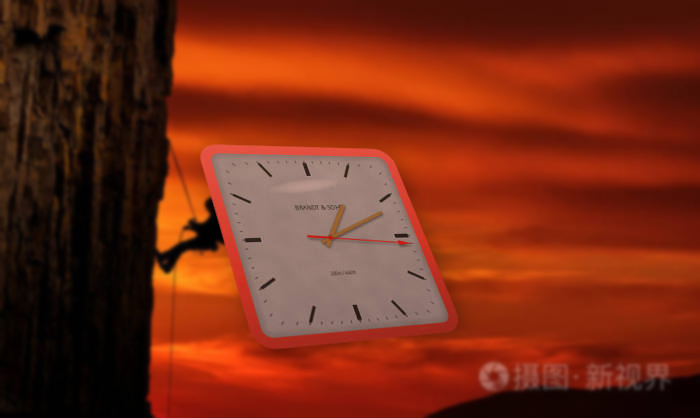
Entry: h=1 m=11 s=16
